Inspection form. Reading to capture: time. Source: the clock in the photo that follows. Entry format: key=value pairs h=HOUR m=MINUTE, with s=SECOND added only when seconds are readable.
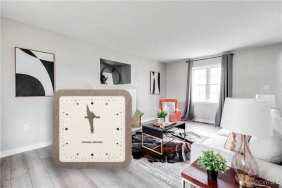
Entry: h=11 m=58
